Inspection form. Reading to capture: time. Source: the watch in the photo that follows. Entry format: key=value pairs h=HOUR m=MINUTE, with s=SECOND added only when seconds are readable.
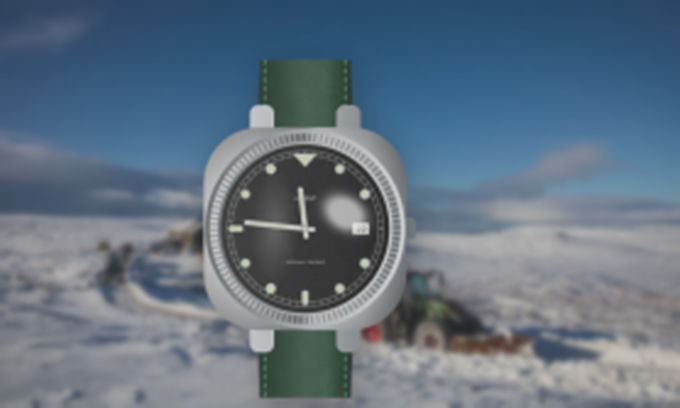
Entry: h=11 m=46
